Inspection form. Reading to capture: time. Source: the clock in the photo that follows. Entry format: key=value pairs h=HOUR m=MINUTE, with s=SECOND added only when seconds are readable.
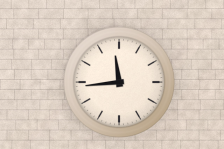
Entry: h=11 m=44
